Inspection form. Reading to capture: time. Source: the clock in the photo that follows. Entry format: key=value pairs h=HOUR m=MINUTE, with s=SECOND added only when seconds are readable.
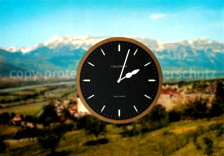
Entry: h=2 m=3
